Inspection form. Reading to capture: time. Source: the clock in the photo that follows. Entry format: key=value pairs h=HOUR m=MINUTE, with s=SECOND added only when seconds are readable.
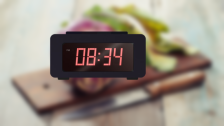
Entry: h=8 m=34
